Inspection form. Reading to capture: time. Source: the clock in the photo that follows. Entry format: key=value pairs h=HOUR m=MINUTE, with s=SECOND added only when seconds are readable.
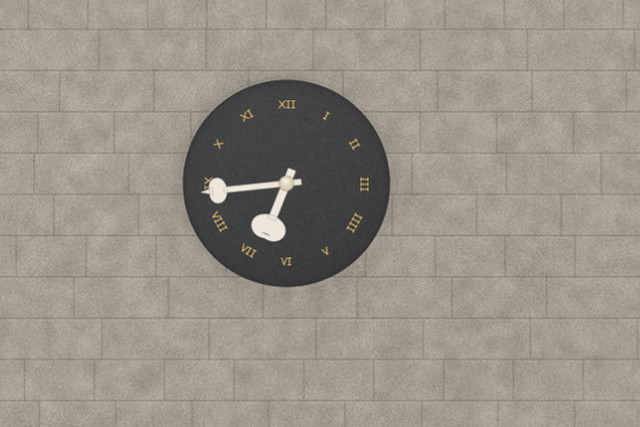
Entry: h=6 m=44
